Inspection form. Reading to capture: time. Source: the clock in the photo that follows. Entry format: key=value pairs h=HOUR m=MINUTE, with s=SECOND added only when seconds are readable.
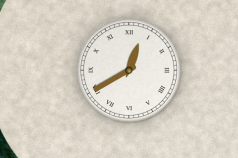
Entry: h=12 m=40
